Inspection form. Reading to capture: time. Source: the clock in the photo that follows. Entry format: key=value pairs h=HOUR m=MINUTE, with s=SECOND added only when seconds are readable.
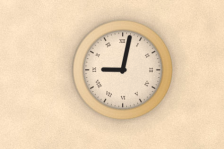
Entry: h=9 m=2
